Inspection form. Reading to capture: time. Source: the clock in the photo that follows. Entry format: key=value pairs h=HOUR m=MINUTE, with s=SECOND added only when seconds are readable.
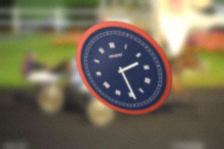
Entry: h=2 m=29
